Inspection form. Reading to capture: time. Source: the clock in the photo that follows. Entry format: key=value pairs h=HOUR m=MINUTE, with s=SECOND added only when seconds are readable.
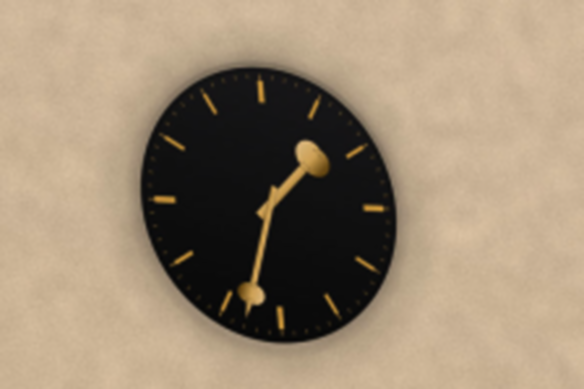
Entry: h=1 m=33
